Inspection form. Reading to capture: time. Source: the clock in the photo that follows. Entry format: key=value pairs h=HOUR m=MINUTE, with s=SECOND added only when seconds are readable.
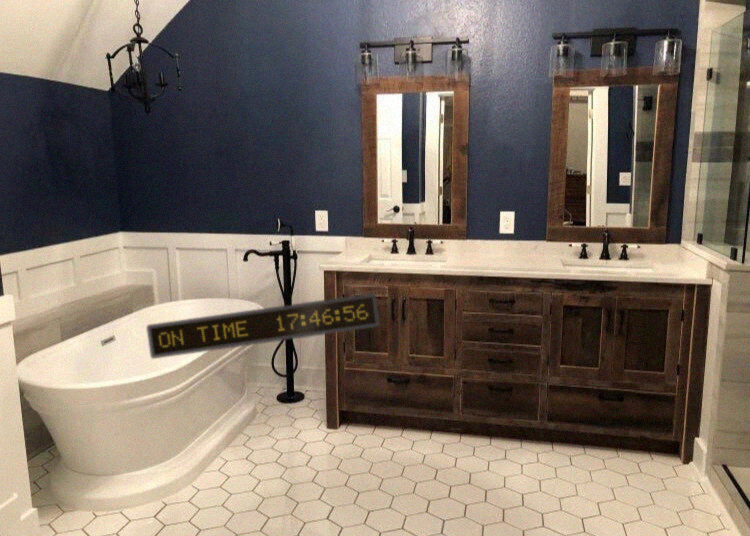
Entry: h=17 m=46 s=56
